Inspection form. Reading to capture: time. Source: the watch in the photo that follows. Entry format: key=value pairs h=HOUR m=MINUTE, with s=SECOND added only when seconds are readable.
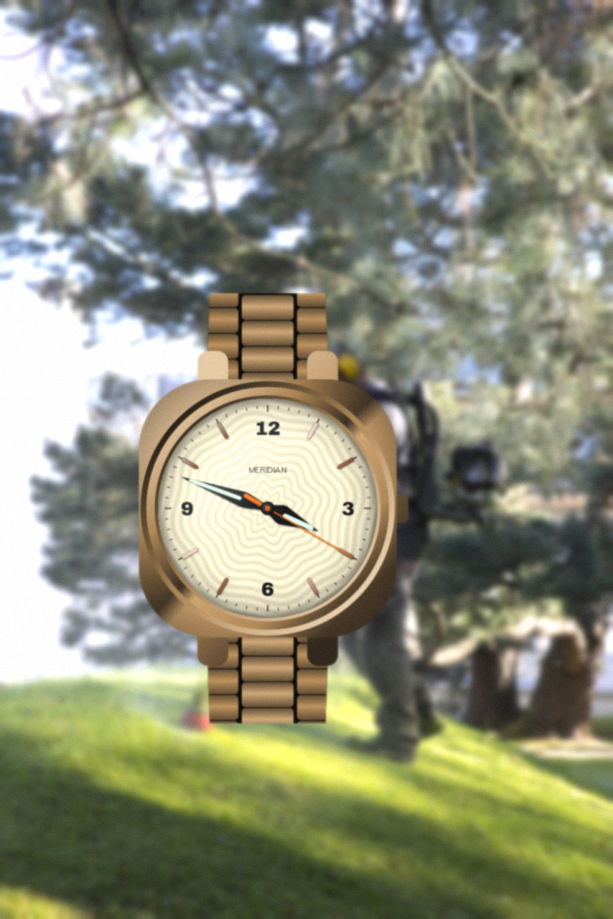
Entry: h=3 m=48 s=20
